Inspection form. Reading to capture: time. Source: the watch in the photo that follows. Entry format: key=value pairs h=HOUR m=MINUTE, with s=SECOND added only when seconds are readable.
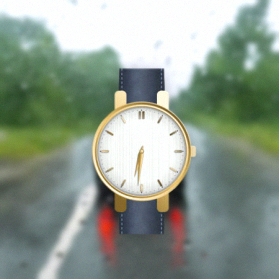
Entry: h=6 m=31
